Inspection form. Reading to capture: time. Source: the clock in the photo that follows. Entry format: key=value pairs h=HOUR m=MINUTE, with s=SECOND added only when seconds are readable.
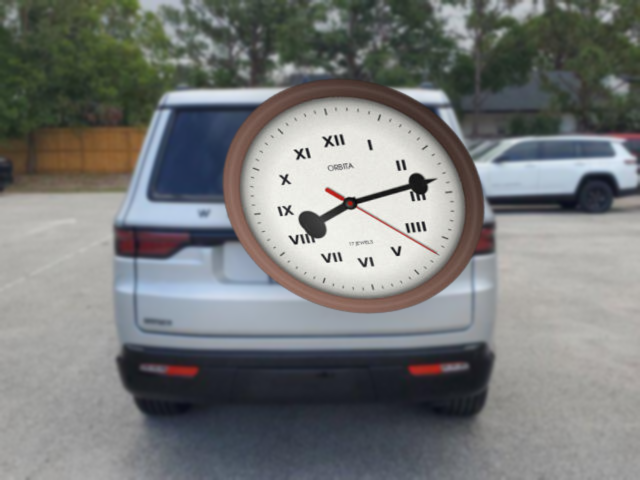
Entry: h=8 m=13 s=22
